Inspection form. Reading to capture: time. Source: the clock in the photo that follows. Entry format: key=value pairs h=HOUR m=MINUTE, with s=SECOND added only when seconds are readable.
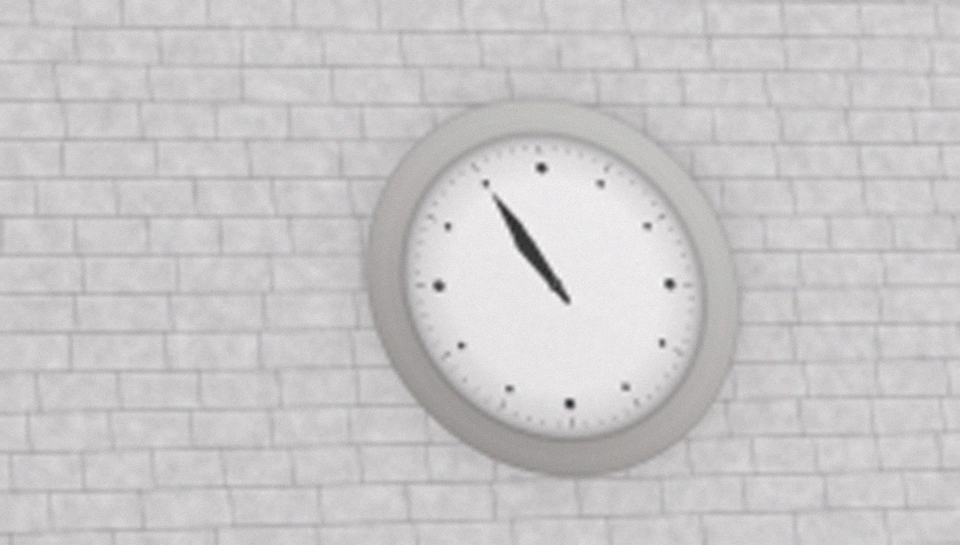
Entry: h=10 m=55
